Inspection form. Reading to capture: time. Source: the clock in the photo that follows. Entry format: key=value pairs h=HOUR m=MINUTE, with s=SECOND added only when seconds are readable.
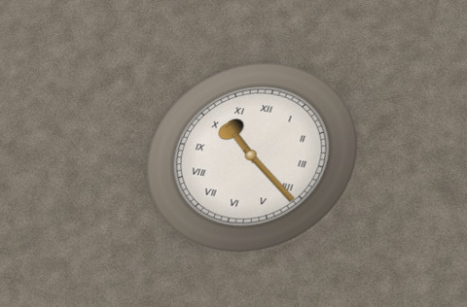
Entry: h=10 m=21
